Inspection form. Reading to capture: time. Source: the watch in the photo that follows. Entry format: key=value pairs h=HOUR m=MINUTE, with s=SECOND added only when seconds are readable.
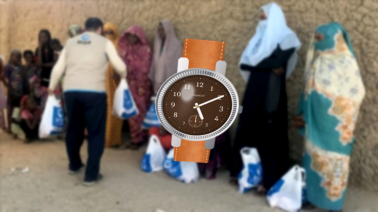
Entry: h=5 m=10
